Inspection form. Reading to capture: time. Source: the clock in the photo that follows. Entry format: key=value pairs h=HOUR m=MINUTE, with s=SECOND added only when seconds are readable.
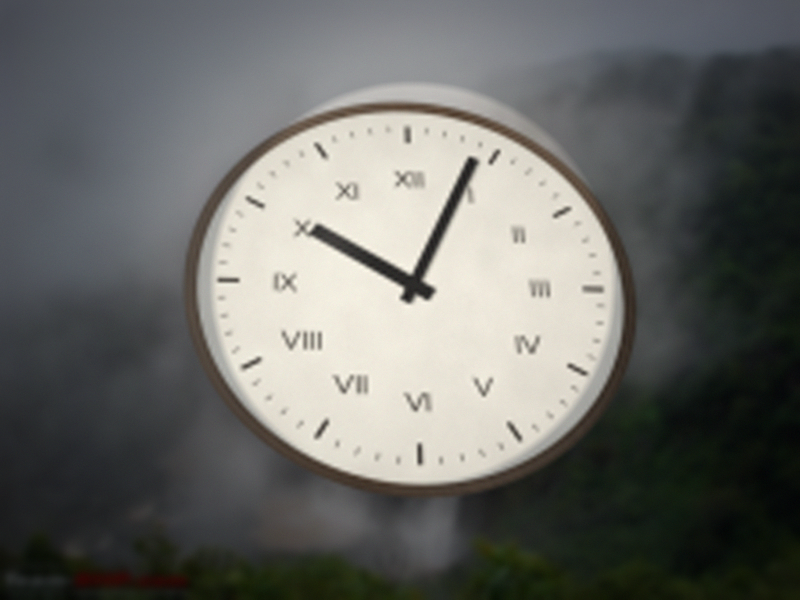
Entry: h=10 m=4
